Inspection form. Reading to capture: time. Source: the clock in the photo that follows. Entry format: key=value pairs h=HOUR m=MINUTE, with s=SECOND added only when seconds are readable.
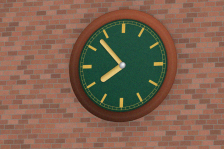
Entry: h=7 m=53
